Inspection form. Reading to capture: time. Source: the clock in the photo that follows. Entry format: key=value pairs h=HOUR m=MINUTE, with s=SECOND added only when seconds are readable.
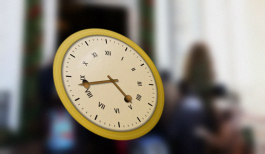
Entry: h=4 m=43
